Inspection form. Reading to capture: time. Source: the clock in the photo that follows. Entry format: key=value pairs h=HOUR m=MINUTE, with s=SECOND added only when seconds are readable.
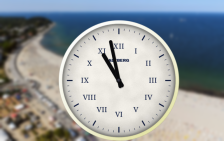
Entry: h=10 m=58
